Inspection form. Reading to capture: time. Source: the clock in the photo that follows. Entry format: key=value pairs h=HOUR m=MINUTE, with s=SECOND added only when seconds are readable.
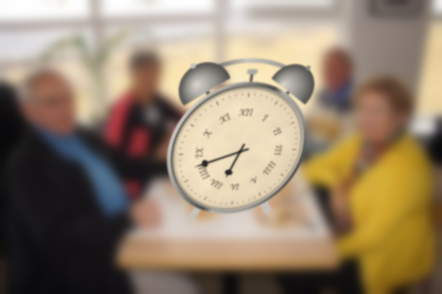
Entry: h=6 m=42
